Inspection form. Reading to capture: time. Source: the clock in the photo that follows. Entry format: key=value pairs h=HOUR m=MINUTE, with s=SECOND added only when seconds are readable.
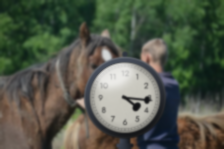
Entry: h=4 m=16
